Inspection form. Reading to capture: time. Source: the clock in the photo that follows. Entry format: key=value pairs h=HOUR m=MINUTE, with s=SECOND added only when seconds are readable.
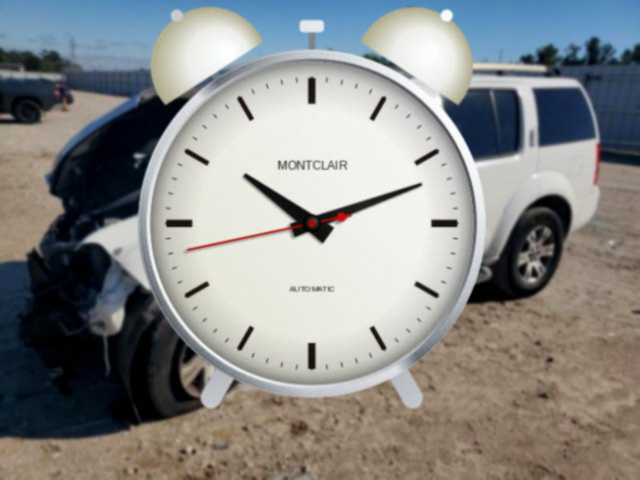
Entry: h=10 m=11 s=43
